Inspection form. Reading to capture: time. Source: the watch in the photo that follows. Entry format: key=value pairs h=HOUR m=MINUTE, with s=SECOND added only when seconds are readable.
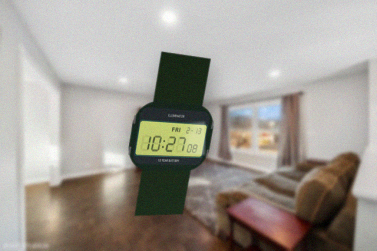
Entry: h=10 m=27 s=8
